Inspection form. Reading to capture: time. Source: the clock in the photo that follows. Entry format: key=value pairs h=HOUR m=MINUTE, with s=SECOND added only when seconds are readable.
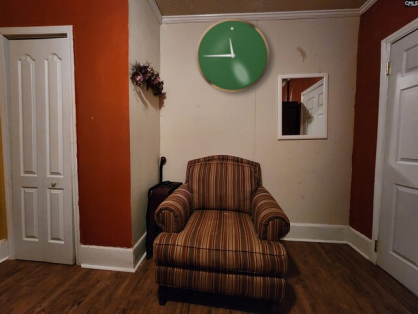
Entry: h=11 m=45
